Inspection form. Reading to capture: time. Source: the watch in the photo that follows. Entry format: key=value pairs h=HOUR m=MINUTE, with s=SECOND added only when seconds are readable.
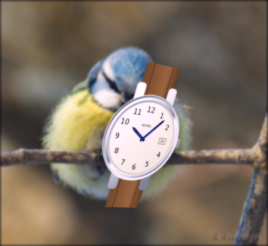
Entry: h=10 m=7
